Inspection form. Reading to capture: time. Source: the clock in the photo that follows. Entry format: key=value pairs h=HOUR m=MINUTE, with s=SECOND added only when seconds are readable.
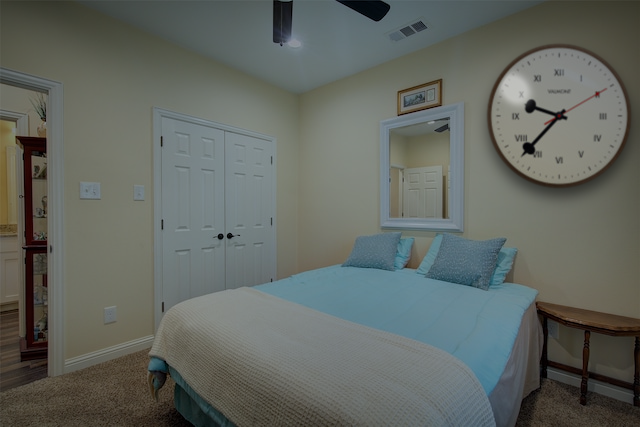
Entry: h=9 m=37 s=10
